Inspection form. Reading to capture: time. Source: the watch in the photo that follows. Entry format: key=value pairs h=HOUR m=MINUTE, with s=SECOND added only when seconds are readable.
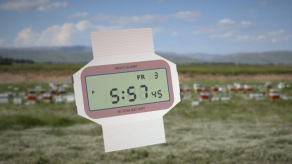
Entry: h=5 m=57 s=45
